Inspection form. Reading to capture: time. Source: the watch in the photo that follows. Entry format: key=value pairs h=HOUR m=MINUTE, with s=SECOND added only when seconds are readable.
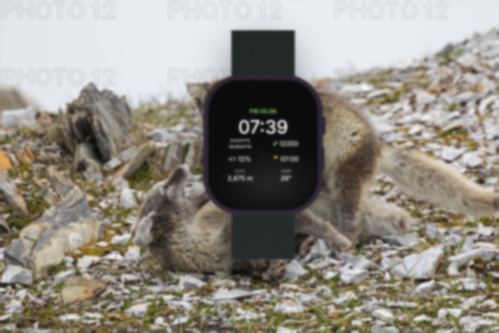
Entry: h=7 m=39
